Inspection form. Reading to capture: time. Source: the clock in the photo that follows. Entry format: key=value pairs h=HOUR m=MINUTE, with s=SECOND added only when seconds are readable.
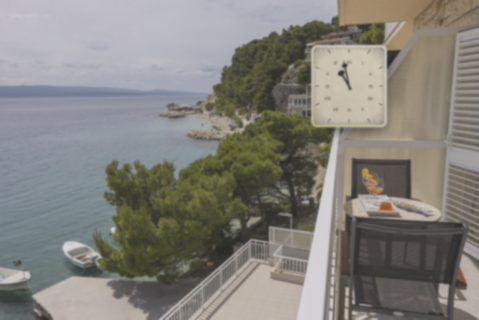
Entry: h=10 m=58
